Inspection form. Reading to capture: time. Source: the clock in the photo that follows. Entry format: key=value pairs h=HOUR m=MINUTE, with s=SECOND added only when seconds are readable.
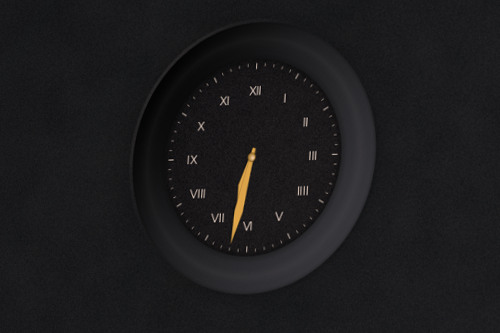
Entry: h=6 m=32
